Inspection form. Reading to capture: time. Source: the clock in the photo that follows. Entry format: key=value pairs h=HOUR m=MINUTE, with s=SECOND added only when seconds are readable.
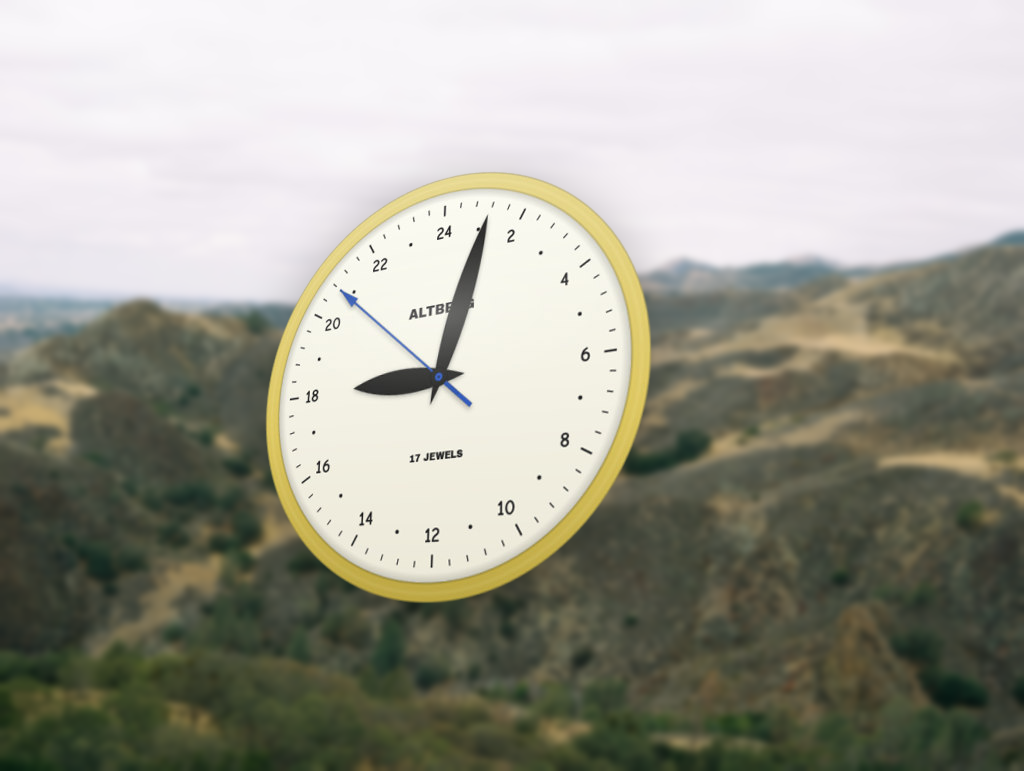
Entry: h=18 m=2 s=52
